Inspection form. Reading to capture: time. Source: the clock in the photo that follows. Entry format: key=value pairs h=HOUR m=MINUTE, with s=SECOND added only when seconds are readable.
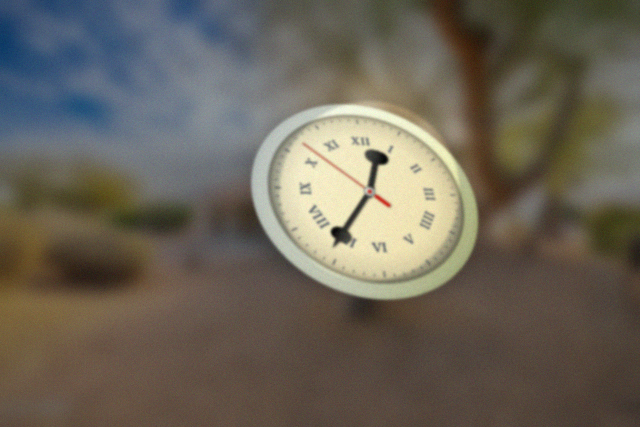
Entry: h=12 m=35 s=52
